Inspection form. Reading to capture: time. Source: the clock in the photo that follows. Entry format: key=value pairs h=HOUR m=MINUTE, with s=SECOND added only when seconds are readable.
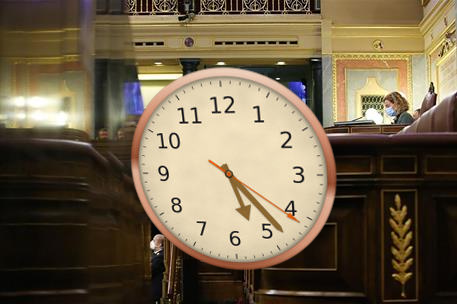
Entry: h=5 m=23 s=21
